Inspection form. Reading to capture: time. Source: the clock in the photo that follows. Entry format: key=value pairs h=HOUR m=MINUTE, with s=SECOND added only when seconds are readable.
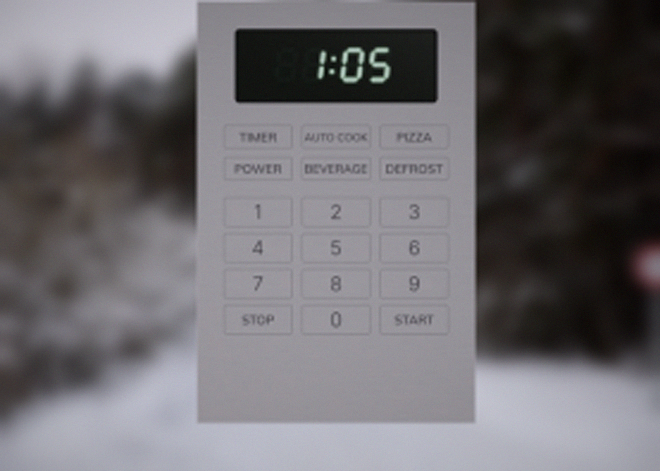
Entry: h=1 m=5
